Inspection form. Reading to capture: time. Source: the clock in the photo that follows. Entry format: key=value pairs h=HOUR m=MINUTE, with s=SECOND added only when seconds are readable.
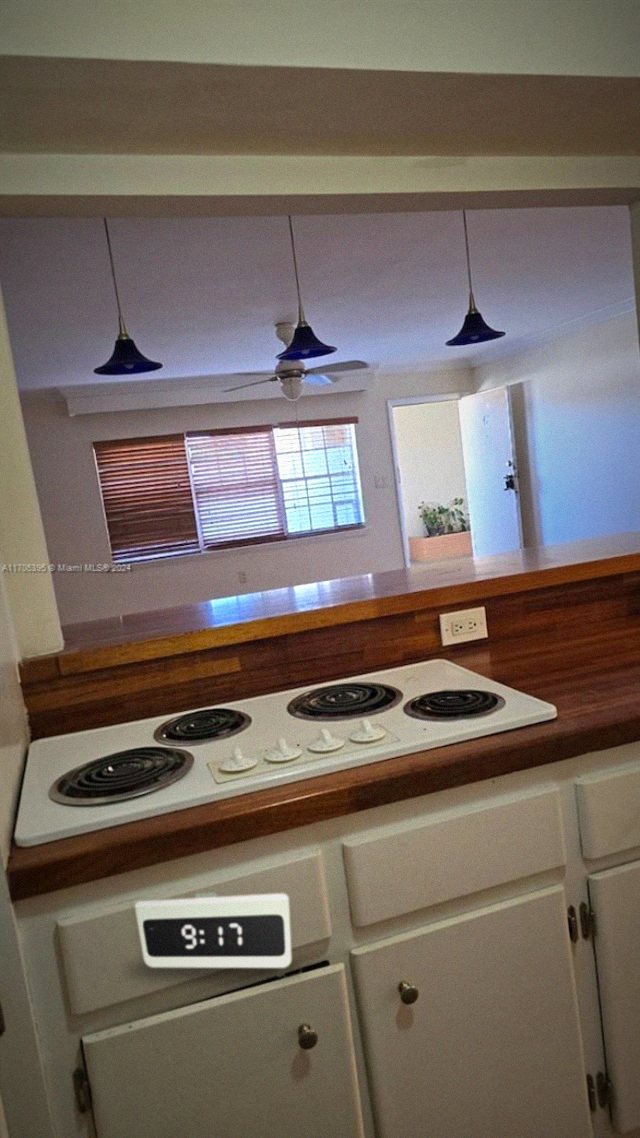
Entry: h=9 m=17
